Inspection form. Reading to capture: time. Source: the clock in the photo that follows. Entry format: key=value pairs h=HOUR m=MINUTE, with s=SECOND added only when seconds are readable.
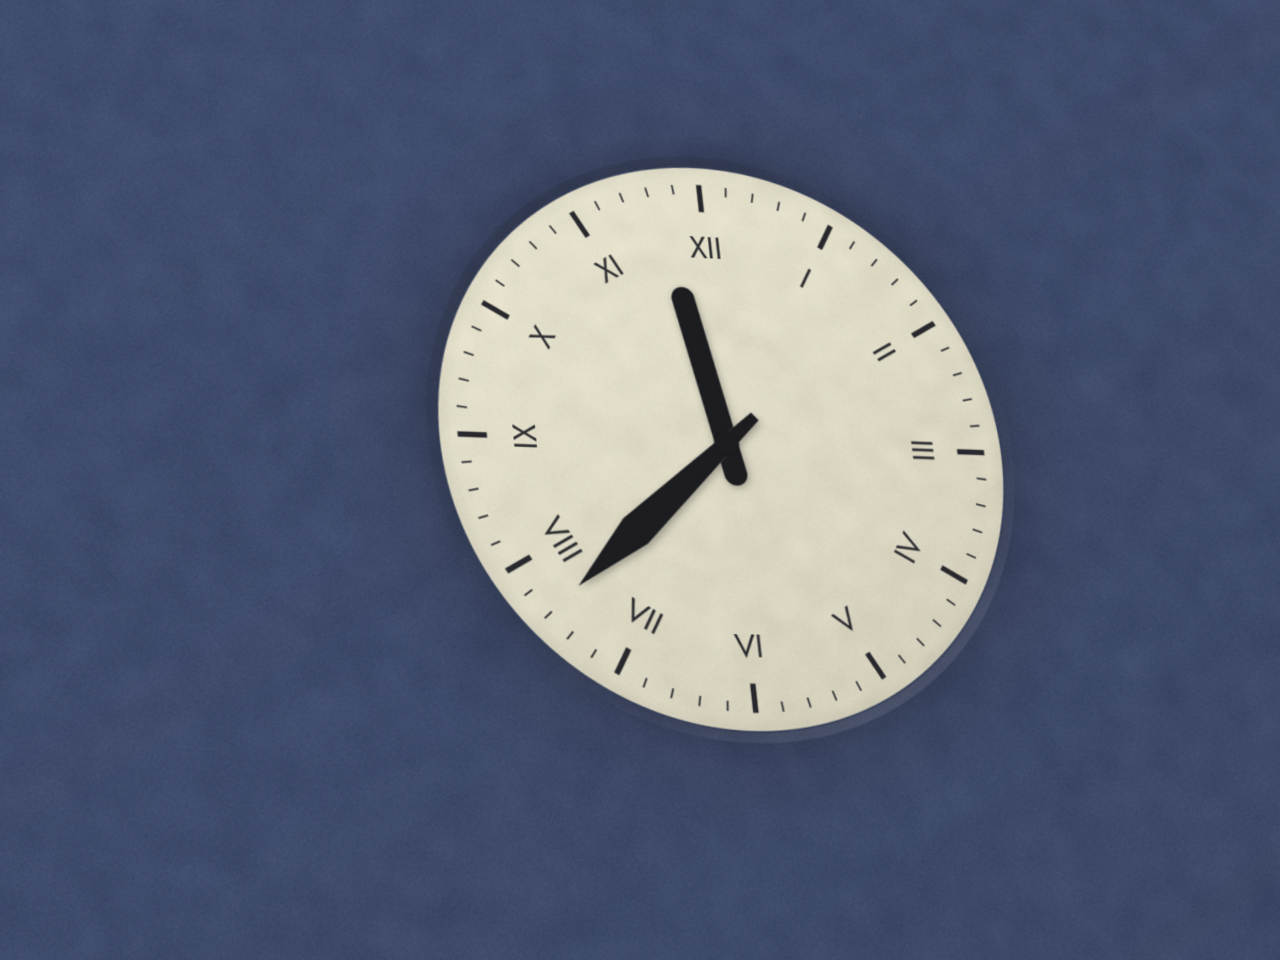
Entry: h=11 m=38
